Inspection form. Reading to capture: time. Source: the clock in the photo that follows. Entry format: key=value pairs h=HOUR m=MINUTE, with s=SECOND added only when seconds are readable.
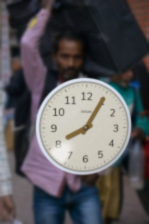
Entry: h=8 m=5
